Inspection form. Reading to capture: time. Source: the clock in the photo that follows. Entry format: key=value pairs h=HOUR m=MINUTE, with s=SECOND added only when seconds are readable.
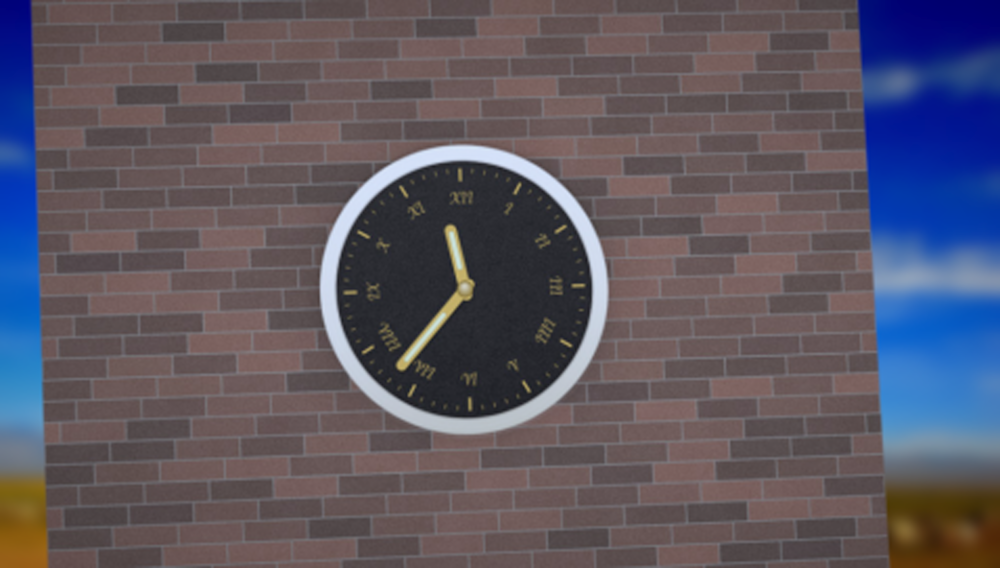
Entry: h=11 m=37
